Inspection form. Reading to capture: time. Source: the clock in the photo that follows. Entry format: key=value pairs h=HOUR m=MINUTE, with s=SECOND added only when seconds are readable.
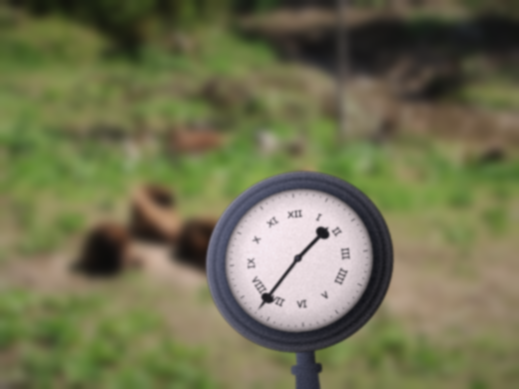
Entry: h=1 m=37
